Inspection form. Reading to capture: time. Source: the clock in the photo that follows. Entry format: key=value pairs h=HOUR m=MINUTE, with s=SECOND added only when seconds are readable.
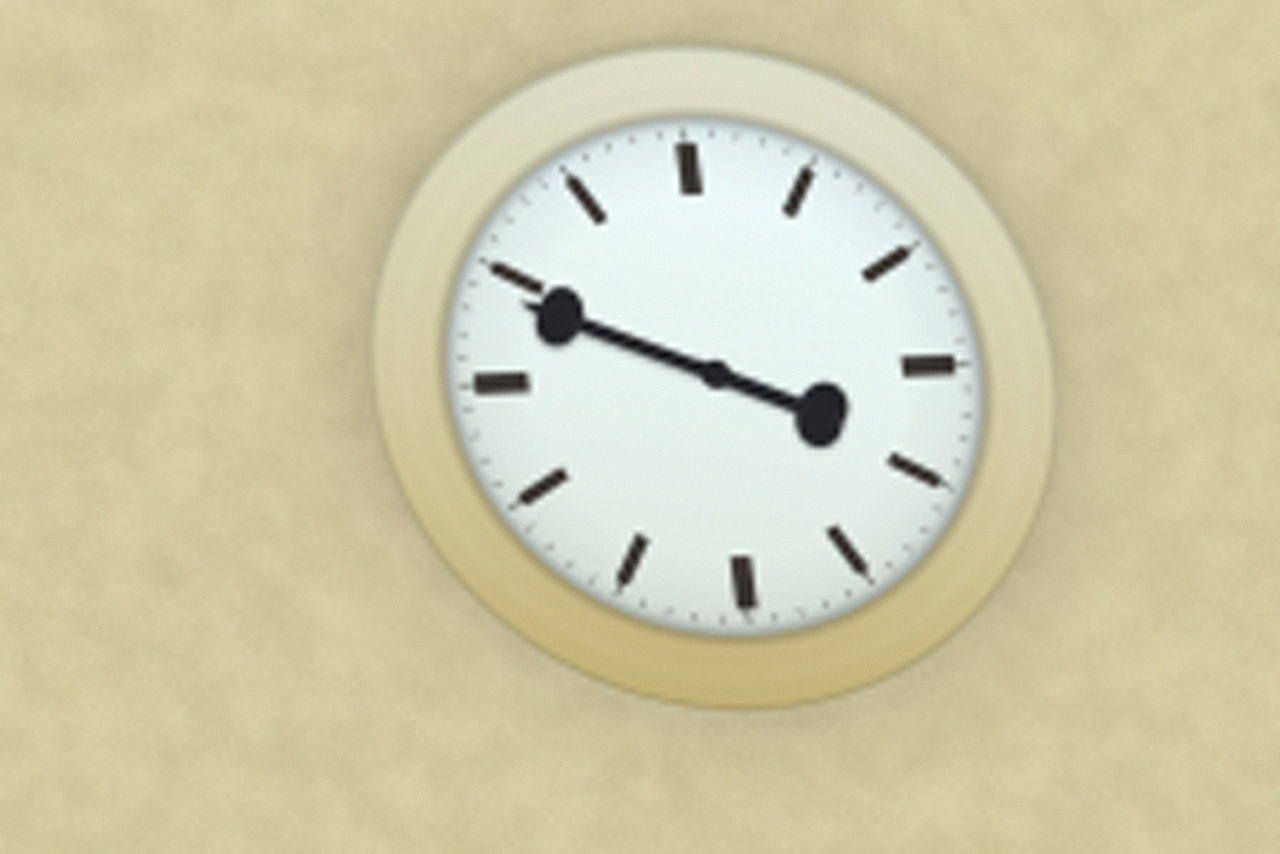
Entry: h=3 m=49
